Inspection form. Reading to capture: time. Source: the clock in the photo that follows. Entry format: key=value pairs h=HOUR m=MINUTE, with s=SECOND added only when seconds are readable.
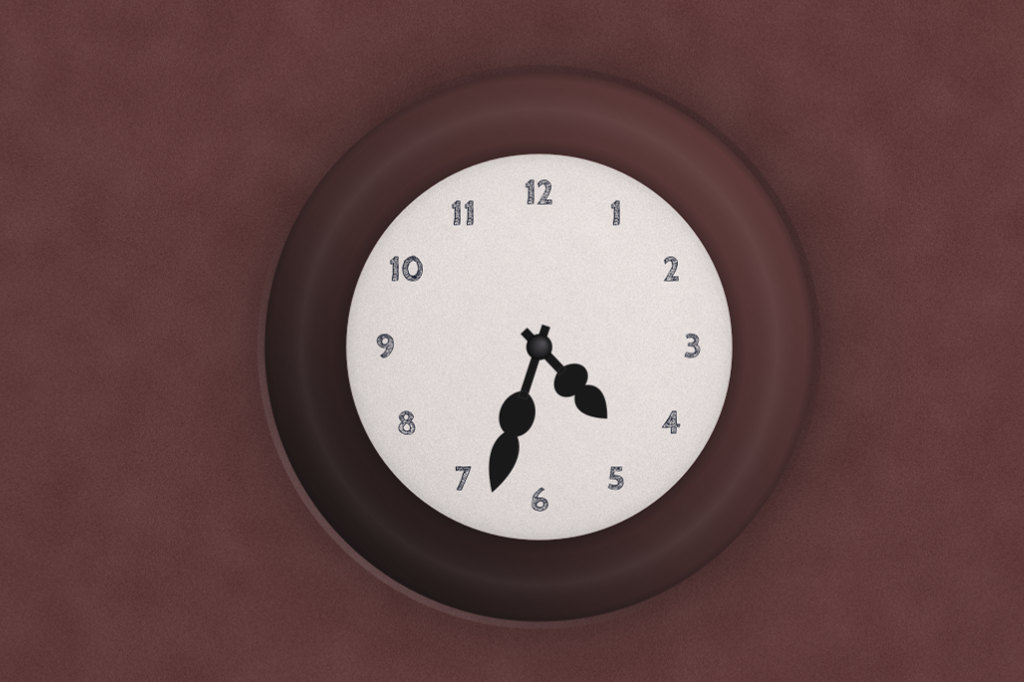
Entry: h=4 m=33
